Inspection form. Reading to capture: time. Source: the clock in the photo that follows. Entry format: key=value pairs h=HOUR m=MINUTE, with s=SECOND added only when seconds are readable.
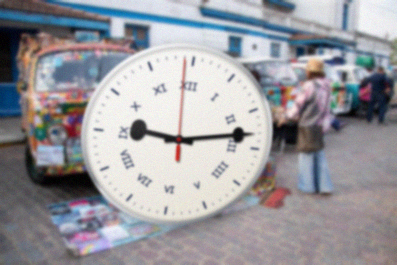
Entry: h=9 m=12 s=59
